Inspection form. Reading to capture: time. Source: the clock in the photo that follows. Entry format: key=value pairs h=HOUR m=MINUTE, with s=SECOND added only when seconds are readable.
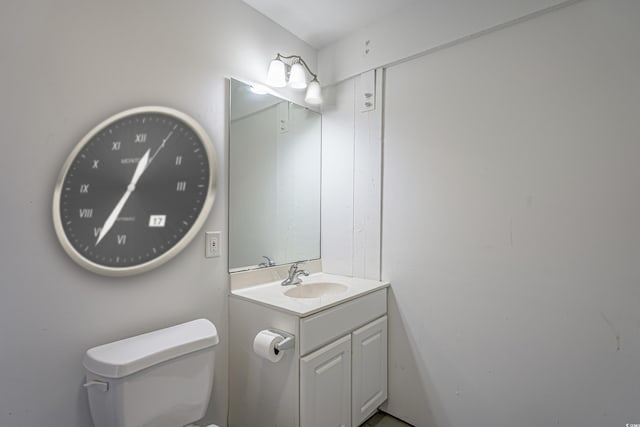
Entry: h=12 m=34 s=5
